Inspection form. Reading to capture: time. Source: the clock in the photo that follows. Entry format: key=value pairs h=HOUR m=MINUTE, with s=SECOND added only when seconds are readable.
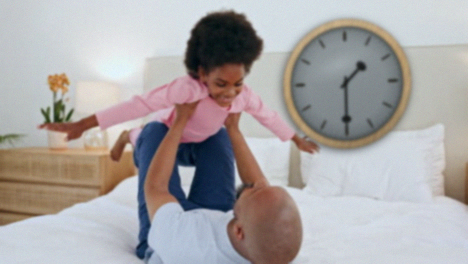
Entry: h=1 m=30
